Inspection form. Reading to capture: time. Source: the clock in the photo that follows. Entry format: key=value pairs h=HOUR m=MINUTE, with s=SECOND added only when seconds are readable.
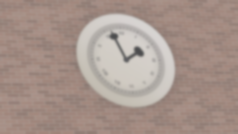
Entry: h=1 m=57
